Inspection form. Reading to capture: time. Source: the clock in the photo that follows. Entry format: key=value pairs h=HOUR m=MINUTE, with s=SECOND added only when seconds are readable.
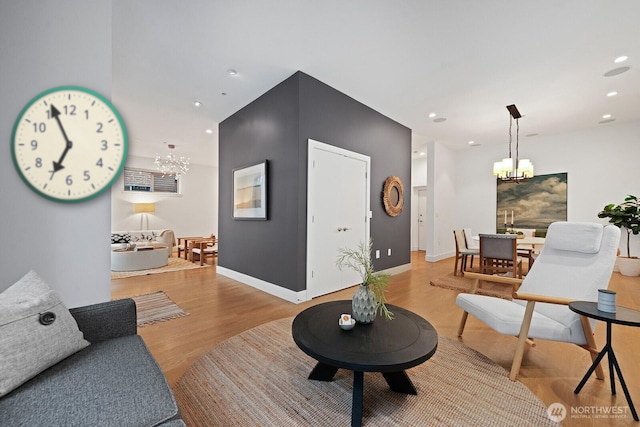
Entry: h=6 m=56
